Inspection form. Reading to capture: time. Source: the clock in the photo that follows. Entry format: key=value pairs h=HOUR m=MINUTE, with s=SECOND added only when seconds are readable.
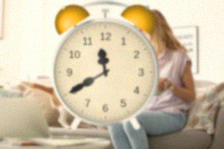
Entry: h=11 m=40
